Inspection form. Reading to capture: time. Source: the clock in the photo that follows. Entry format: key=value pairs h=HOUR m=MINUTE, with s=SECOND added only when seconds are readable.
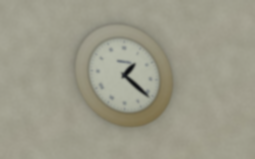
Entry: h=1 m=21
